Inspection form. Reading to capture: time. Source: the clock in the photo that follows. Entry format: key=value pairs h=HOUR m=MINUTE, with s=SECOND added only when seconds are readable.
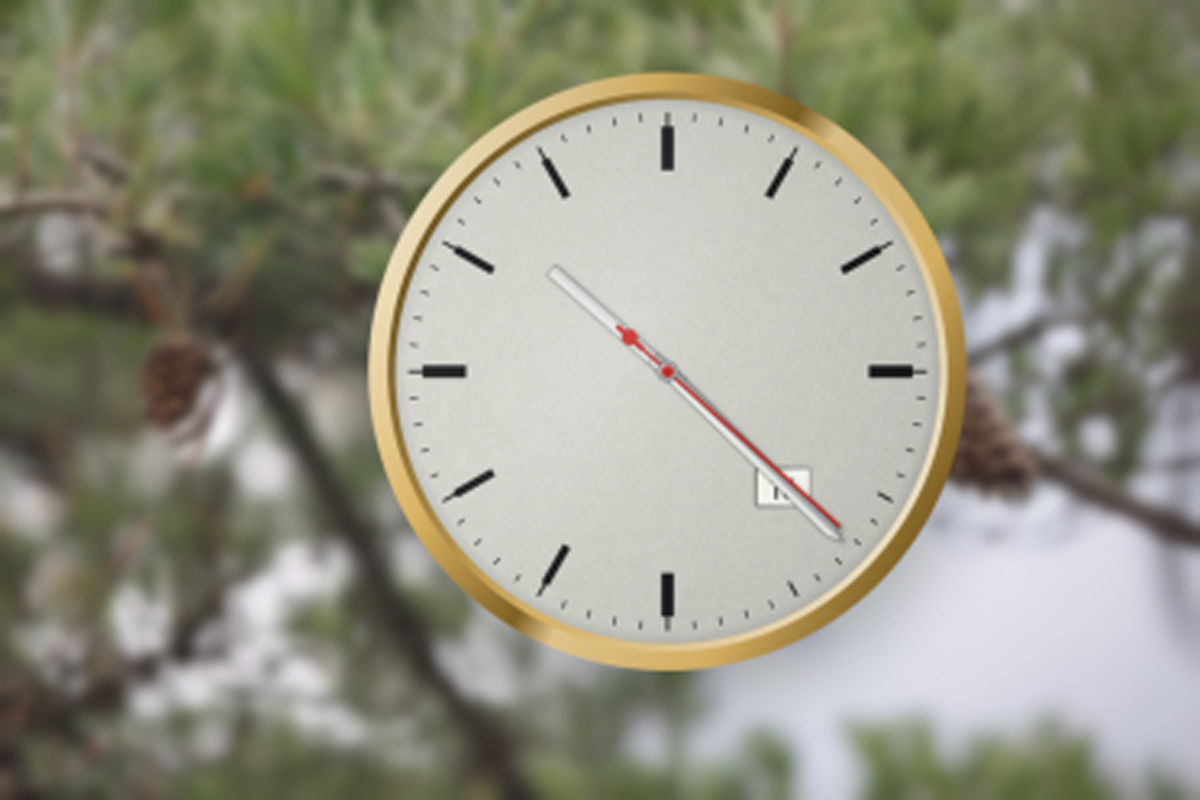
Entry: h=10 m=22 s=22
